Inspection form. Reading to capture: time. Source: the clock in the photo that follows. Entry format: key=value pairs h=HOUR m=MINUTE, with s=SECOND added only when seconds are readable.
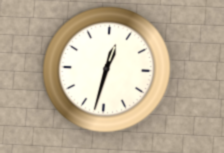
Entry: h=12 m=32
